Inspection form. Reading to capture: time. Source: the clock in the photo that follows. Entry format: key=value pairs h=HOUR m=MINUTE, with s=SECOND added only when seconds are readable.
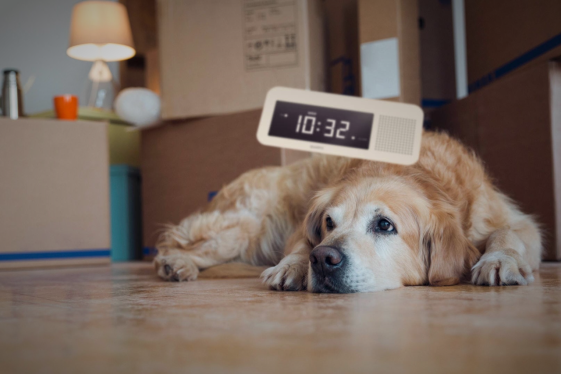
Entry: h=10 m=32
